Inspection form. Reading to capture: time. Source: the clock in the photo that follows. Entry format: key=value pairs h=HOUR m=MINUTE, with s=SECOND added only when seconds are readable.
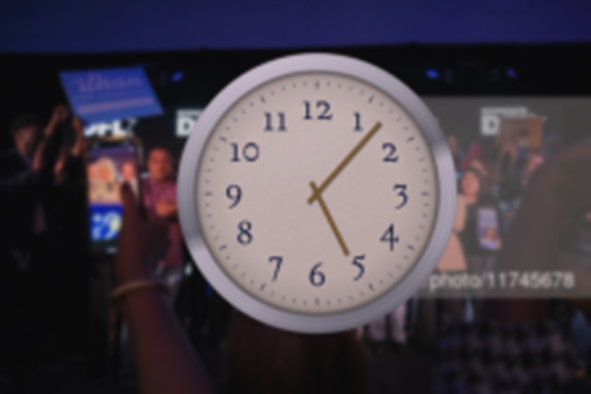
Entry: h=5 m=7
